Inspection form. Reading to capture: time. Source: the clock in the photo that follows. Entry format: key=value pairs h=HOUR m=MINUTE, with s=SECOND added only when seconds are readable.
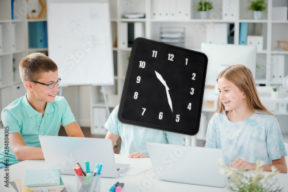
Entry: h=10 m=26
